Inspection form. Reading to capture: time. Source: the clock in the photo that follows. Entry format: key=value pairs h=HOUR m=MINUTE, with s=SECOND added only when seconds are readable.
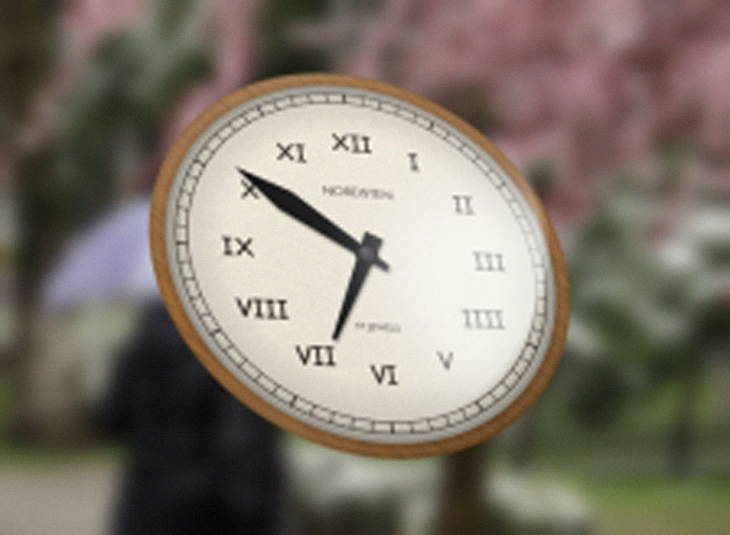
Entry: h=6 m=51
